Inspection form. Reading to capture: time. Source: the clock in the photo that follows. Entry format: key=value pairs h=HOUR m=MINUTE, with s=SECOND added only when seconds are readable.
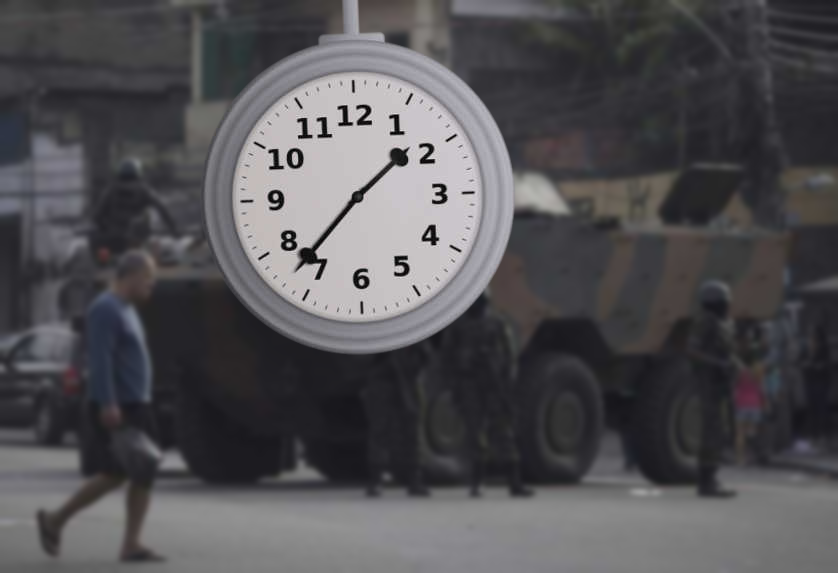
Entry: h=1 m=37
